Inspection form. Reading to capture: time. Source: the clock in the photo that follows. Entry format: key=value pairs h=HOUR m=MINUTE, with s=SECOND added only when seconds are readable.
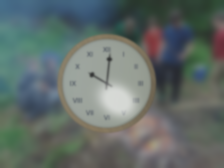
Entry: h=10 m=1
